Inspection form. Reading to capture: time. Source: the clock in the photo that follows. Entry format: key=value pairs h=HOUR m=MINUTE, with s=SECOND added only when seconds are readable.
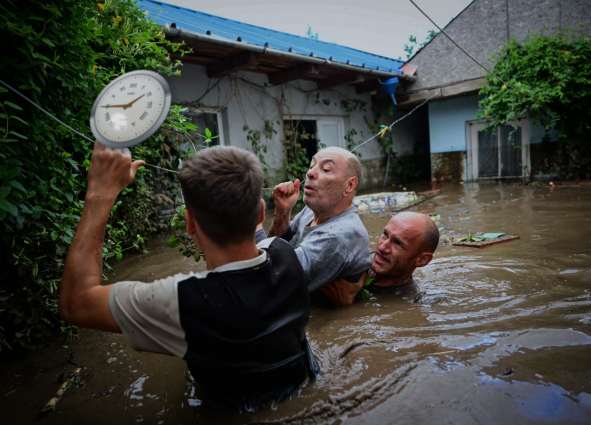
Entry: h=1 m=45
